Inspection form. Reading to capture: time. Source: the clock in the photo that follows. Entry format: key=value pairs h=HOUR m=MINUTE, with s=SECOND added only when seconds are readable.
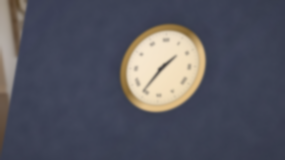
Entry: h=1 m=36
